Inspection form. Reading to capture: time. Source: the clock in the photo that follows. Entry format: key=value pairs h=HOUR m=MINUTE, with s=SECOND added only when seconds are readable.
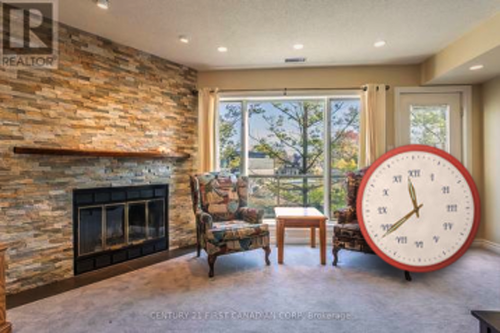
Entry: h=11 m=39
